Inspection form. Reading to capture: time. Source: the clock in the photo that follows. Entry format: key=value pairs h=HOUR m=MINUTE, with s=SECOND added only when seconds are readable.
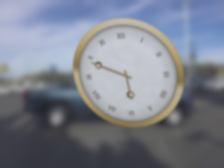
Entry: h=5 m=49
